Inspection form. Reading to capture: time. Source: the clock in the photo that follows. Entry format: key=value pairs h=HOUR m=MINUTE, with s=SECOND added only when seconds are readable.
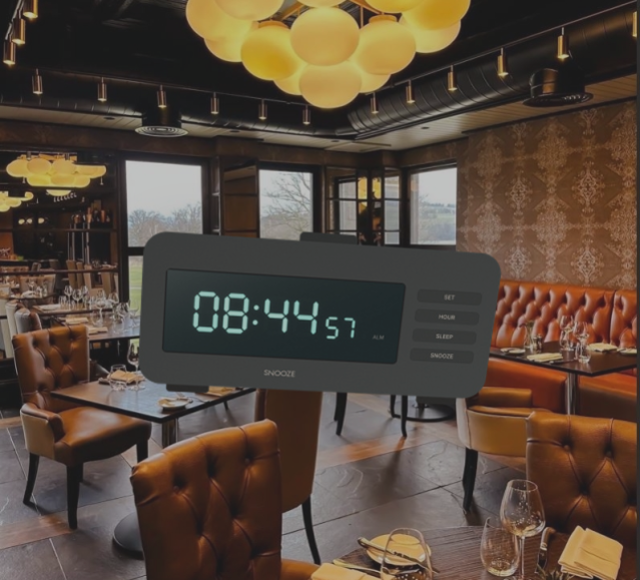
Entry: h=8 m=44 s=57
